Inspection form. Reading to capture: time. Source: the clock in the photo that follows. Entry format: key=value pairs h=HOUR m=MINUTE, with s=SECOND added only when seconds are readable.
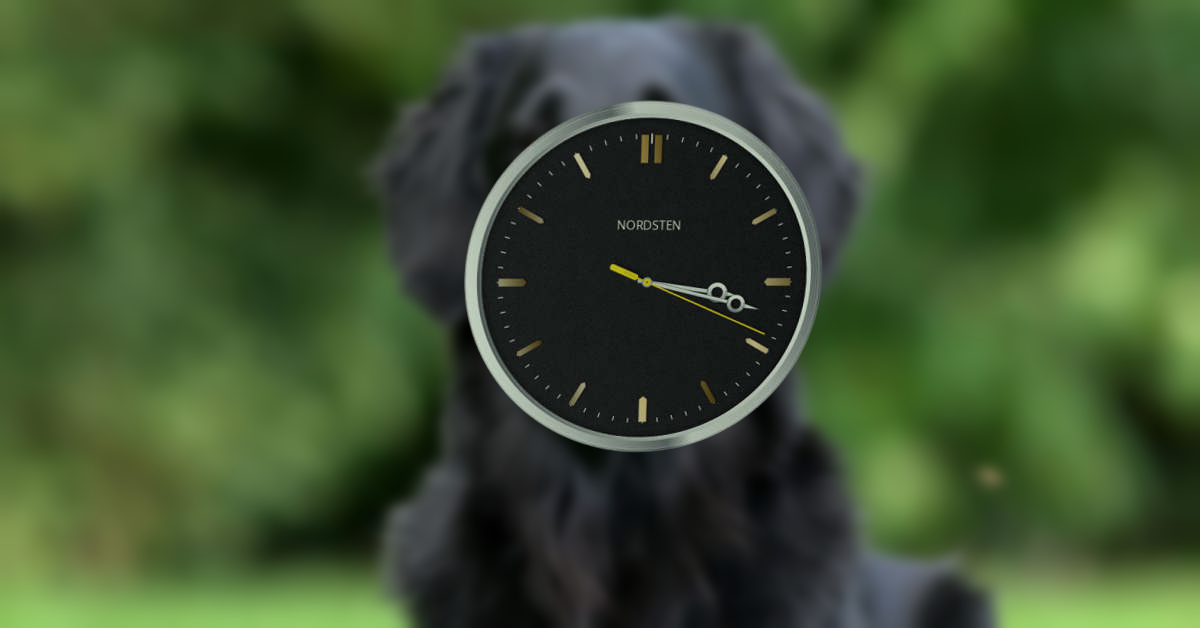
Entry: h=3 m=17 s=19
